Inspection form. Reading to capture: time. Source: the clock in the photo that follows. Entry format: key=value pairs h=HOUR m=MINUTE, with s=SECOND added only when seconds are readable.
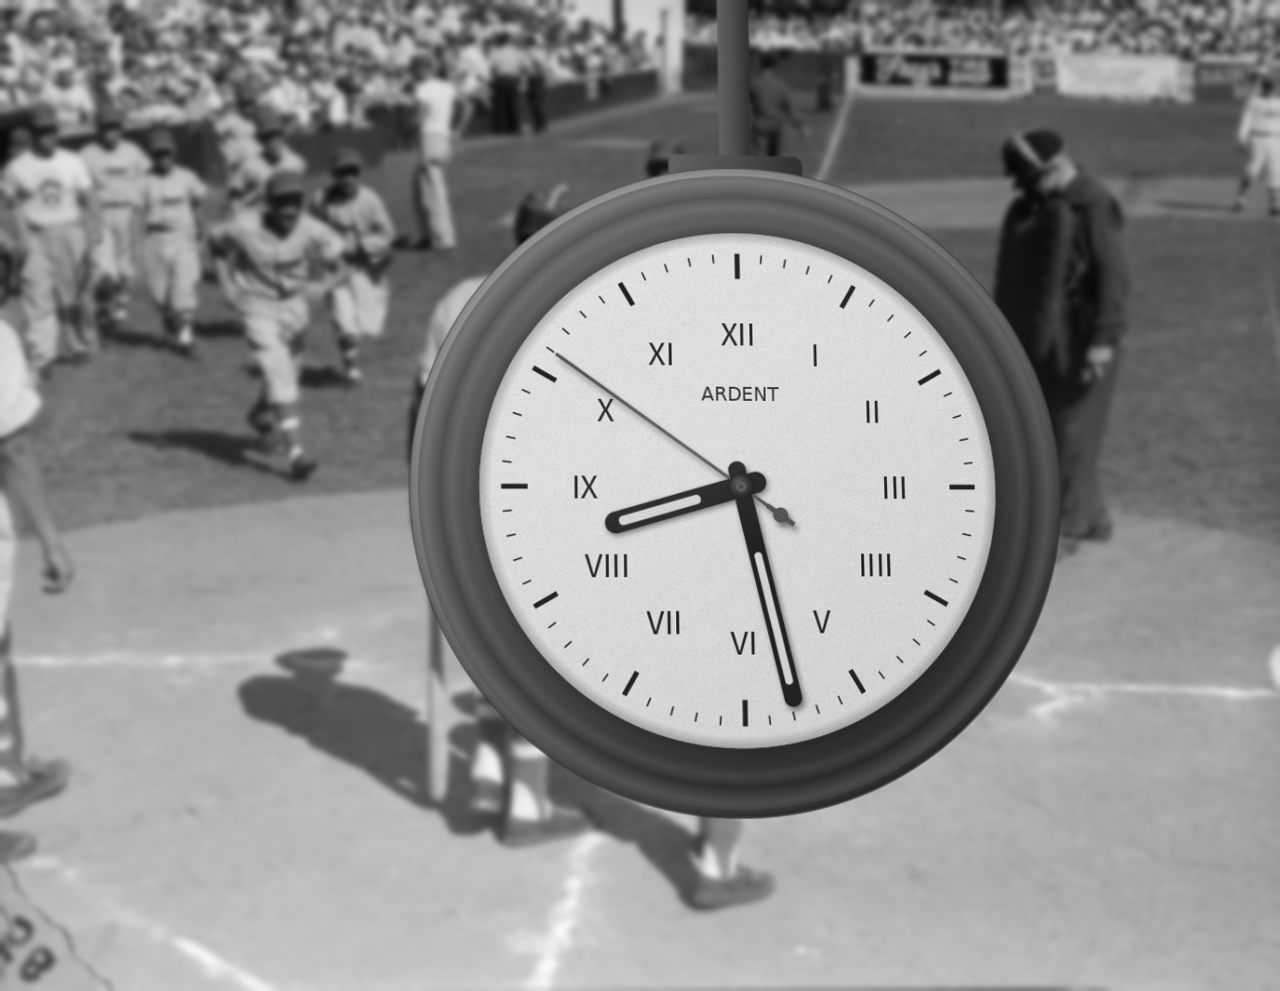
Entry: h=8 m=27 s=51
